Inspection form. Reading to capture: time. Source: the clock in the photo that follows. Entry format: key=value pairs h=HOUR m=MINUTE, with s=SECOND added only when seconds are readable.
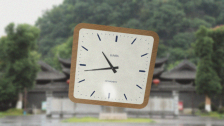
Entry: h=10 m=43
